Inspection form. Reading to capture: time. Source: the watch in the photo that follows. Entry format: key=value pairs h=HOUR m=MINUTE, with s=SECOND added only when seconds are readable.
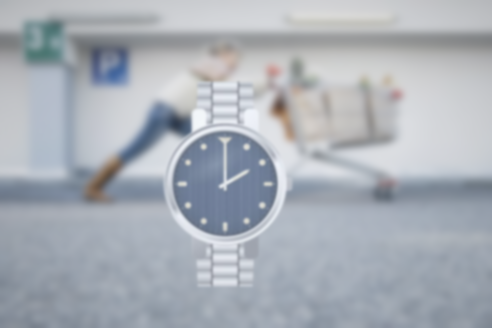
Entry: h=2 m=0
